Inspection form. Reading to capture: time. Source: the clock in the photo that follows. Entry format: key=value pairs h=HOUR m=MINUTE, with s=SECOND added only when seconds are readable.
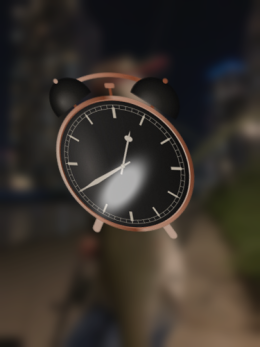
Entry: h=12 m=40
